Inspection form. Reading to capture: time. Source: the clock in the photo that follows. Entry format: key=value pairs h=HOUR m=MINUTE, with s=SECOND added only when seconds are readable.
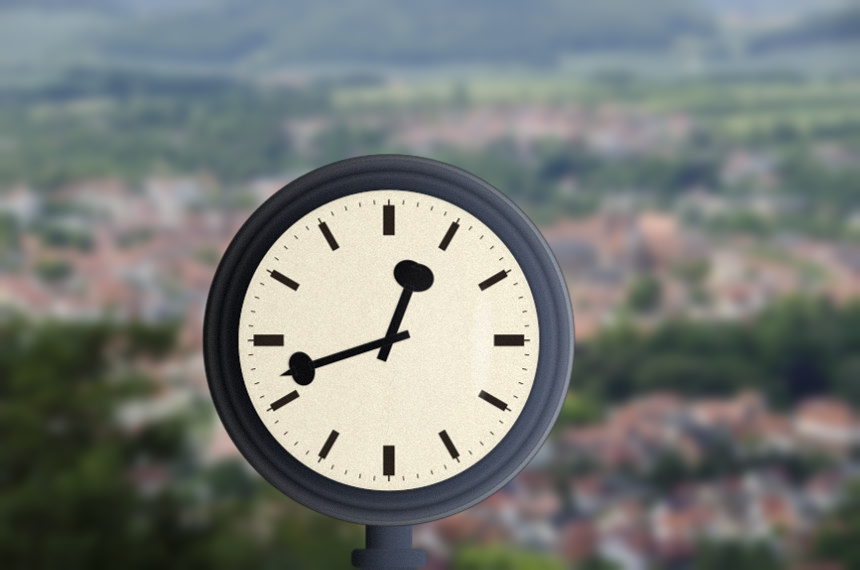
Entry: h=12 m=42
